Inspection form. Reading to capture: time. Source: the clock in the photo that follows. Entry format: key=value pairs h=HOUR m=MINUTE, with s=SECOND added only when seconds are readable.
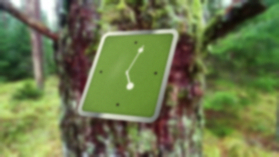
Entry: h=5 m=3
